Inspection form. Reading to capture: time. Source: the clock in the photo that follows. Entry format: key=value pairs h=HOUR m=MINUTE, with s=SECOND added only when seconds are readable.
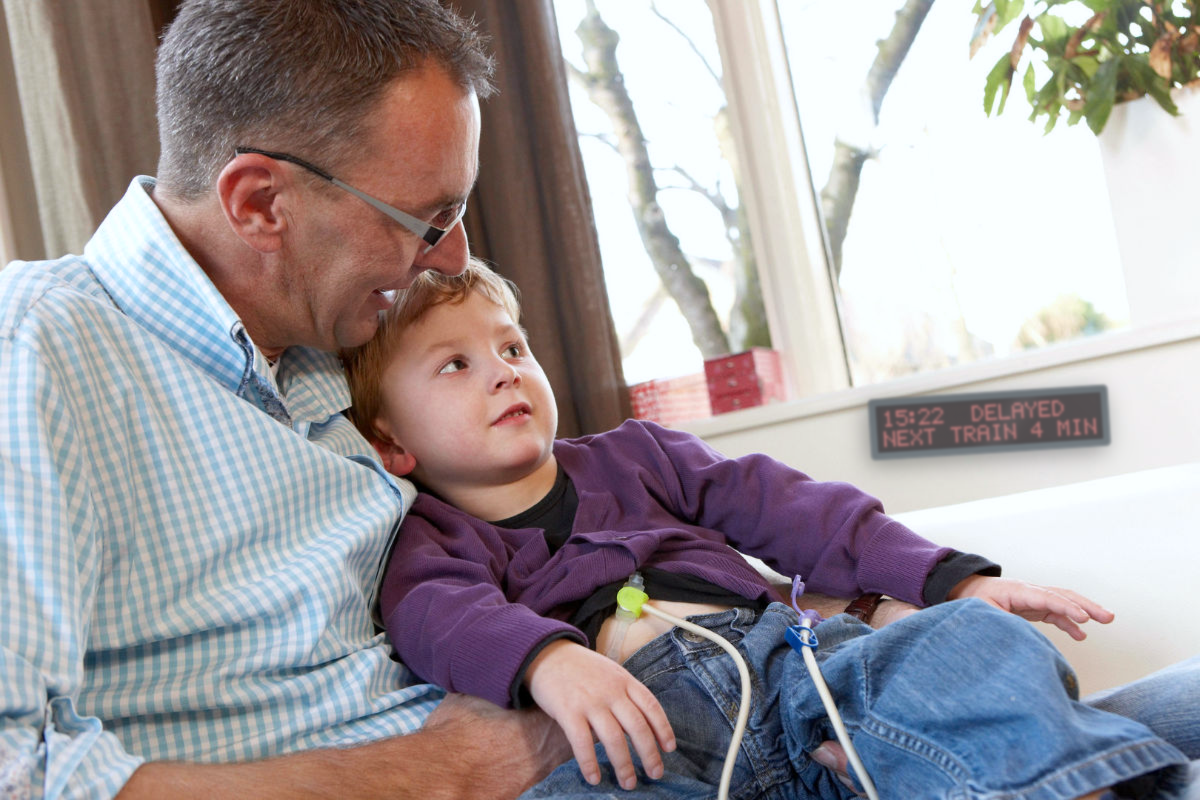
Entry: h=15 m=22
